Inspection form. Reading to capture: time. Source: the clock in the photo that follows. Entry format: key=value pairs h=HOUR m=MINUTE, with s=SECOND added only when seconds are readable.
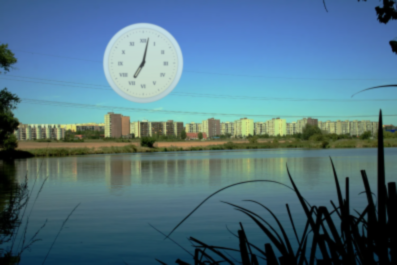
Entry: h=7 m=2
